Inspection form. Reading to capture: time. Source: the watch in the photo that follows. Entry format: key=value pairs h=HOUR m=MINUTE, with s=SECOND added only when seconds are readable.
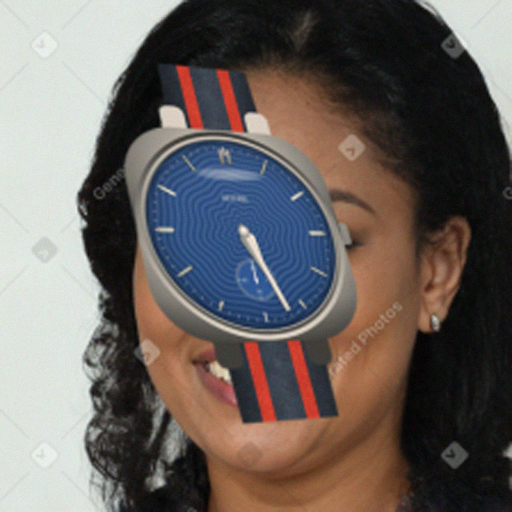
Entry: h=5 m=27
